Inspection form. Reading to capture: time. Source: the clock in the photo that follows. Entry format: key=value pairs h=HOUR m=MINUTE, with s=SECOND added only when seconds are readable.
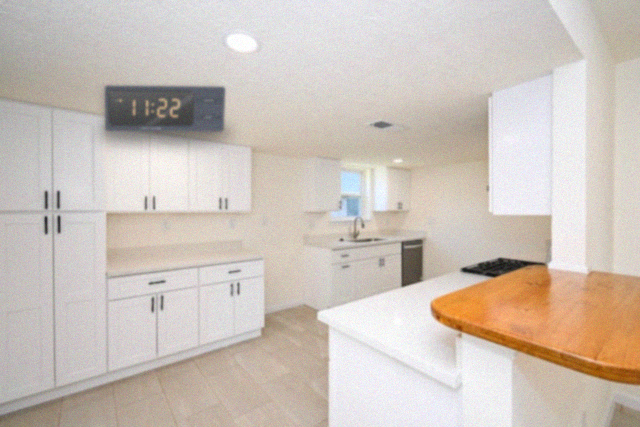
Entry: h=11 m=22
